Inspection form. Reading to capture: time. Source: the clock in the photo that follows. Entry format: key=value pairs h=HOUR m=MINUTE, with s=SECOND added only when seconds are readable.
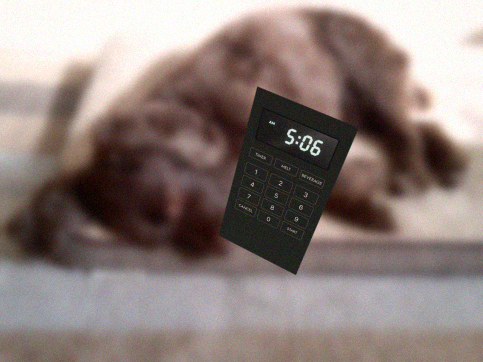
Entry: h=5 m=6
